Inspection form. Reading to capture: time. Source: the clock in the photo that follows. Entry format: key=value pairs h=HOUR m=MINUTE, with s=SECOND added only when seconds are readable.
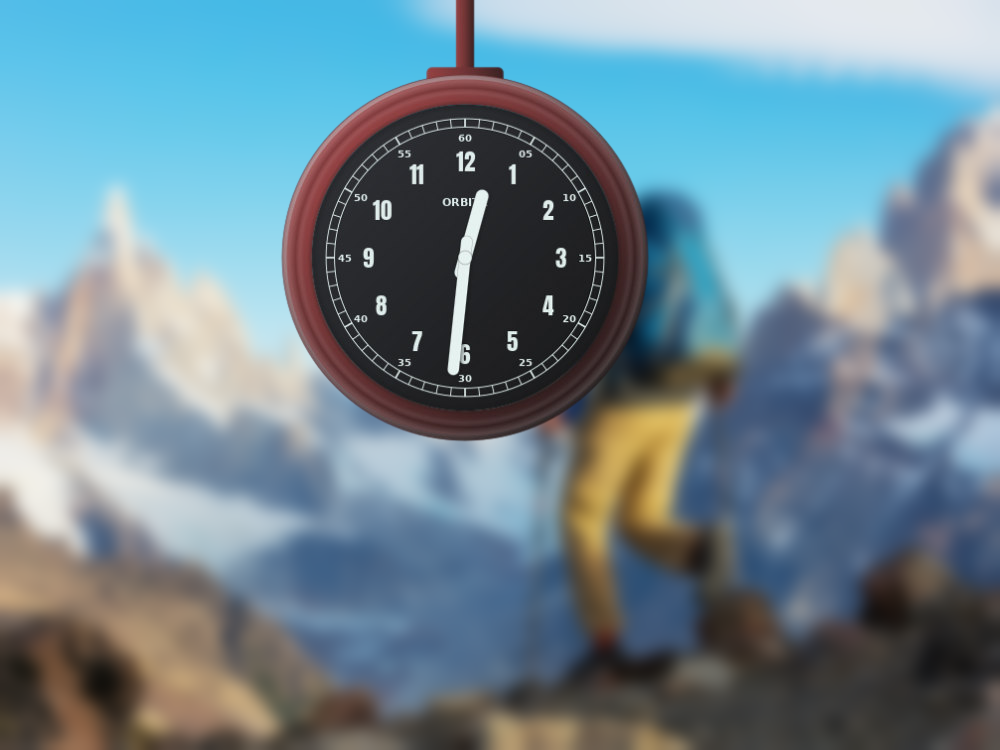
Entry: h=12 m=31
